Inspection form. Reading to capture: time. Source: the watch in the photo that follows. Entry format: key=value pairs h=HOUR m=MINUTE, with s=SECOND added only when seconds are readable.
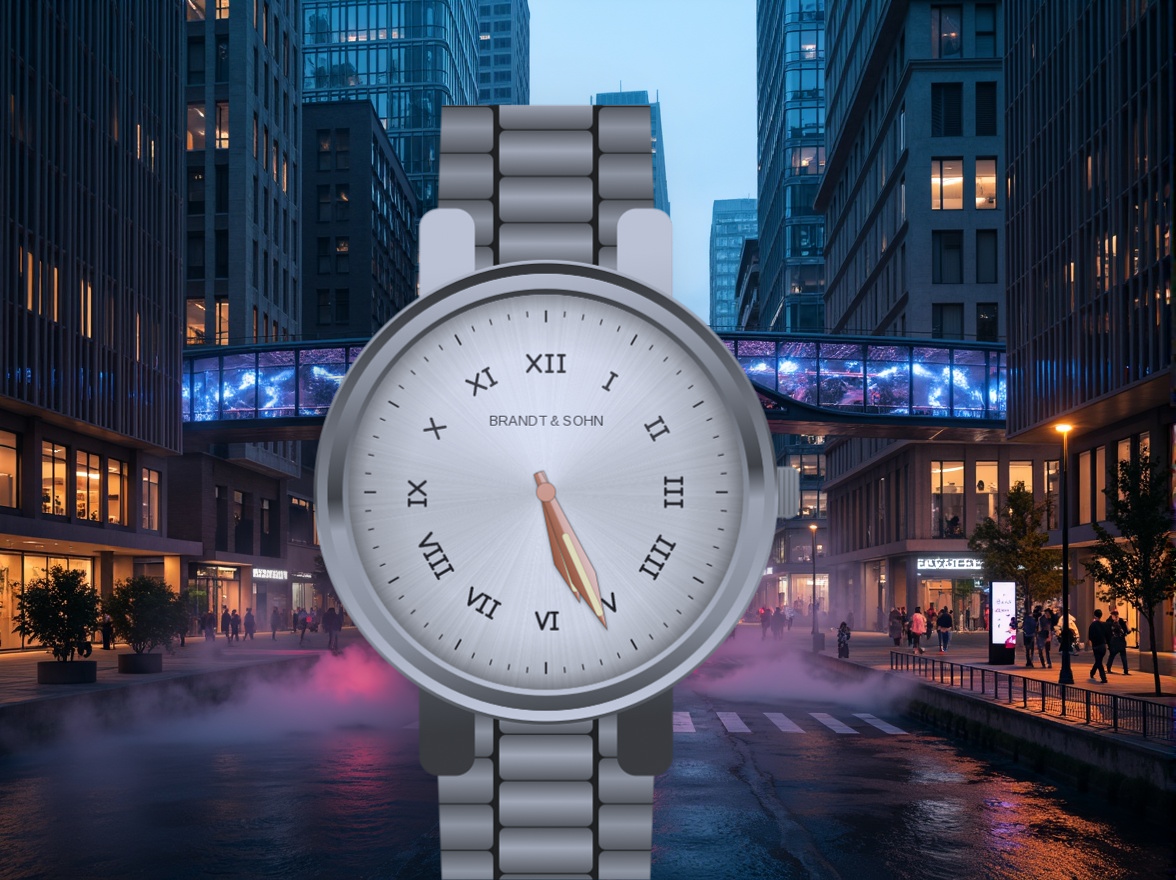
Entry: h=5 m=26
